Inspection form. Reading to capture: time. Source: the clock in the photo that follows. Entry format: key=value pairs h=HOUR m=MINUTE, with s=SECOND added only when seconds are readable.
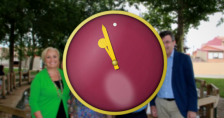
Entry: h=10 m=57
